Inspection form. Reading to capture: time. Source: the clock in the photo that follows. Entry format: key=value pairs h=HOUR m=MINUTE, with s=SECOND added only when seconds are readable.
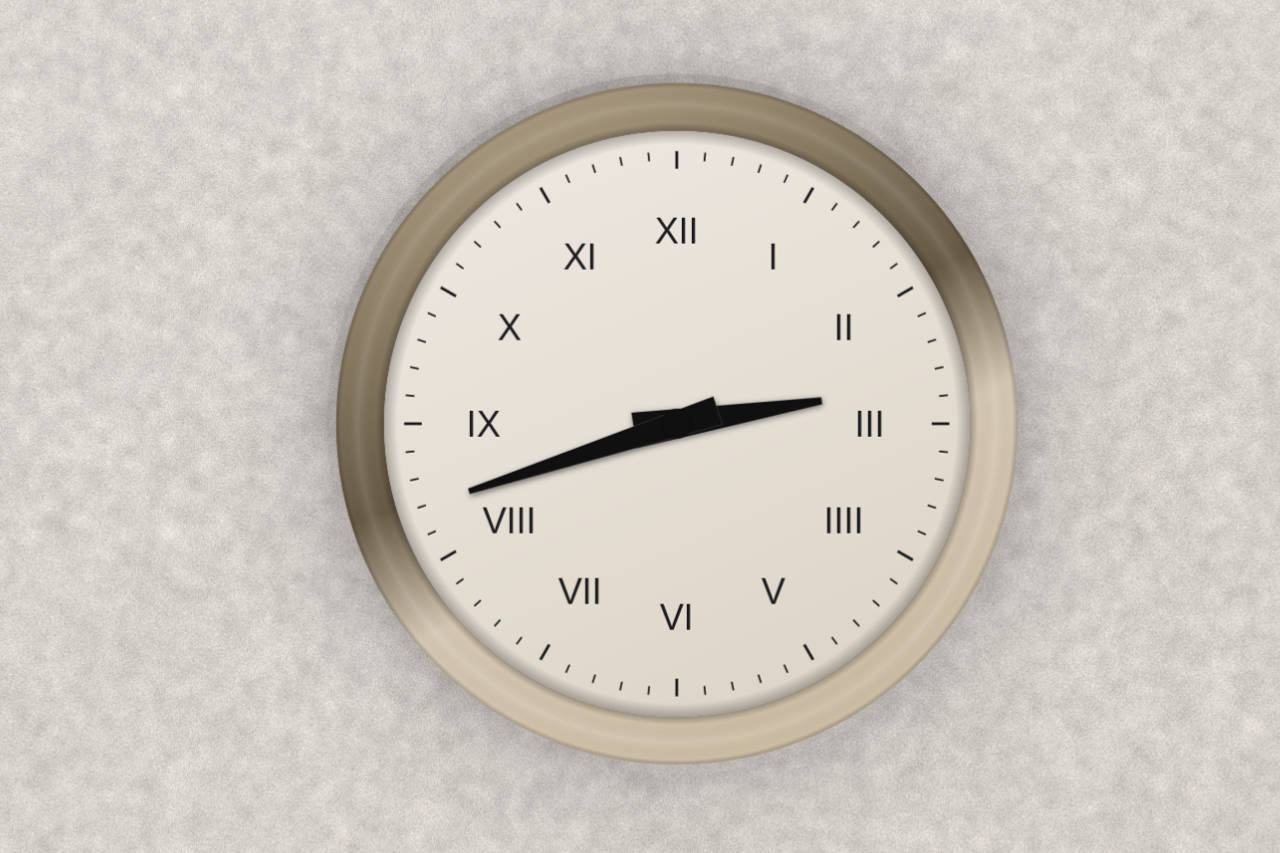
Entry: h=2 m=42
